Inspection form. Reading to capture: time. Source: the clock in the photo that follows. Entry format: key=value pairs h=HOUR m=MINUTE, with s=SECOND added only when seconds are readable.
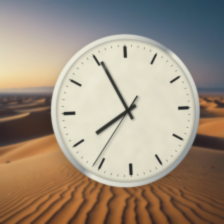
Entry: h=7 m=55 s=36
